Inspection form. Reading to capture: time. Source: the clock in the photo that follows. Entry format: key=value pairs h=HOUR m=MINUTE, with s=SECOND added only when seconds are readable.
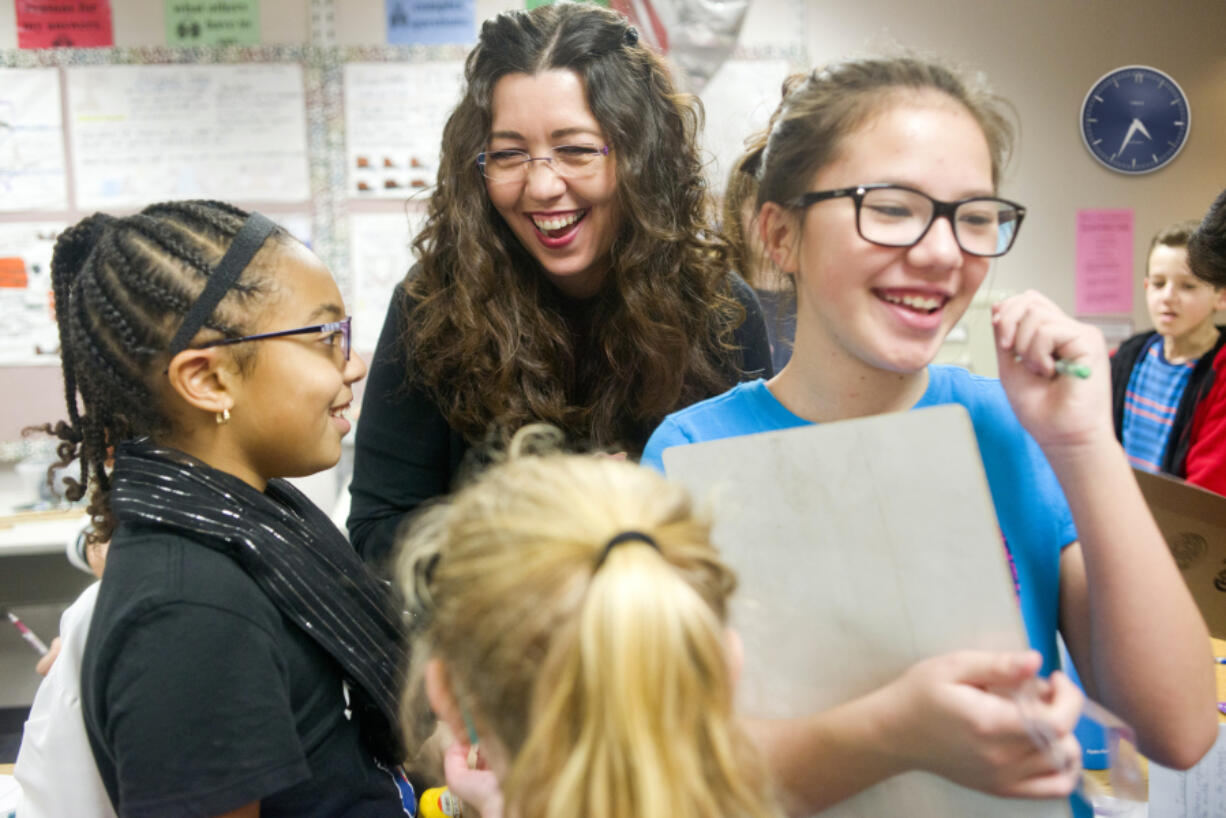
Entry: h=4 m=34
